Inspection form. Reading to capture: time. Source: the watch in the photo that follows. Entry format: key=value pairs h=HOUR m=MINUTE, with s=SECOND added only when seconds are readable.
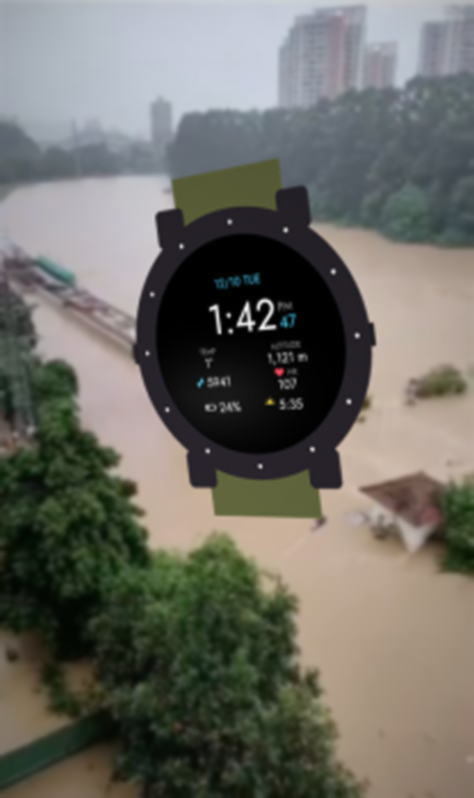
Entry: h=1 m=42
